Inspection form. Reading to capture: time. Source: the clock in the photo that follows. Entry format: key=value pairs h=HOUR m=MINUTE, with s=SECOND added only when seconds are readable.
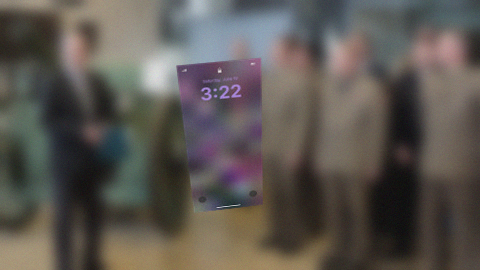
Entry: h=3 m=22
